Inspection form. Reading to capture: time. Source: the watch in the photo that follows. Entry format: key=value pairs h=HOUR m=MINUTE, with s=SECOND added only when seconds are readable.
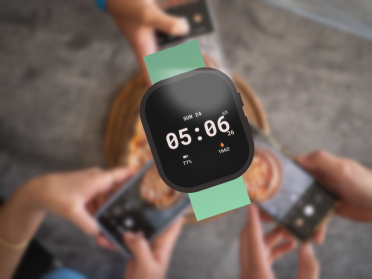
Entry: h=5 m=6
